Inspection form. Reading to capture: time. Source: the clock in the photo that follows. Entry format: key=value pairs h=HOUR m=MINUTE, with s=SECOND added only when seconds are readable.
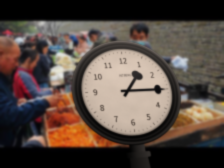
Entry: h=1 m=15
